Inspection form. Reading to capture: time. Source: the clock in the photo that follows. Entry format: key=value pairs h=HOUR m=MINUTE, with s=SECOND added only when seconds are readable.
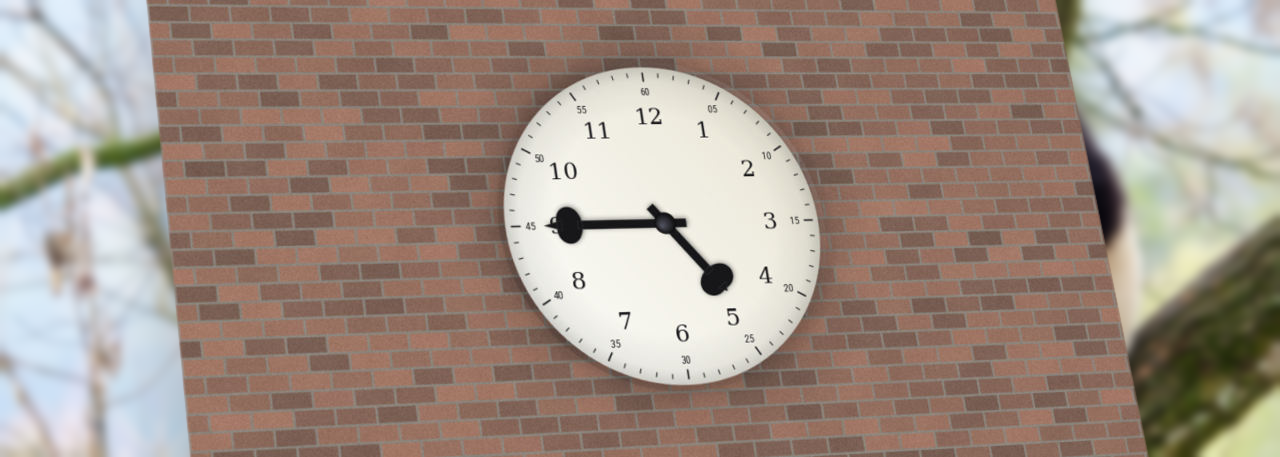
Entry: h=4 m=45
